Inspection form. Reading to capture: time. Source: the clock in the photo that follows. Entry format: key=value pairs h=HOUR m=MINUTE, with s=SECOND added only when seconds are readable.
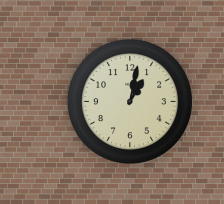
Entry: h=1 m=2
